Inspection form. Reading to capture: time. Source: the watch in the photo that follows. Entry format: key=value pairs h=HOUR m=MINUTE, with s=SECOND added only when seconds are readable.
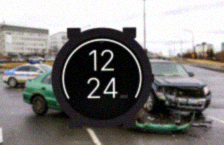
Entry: h=12 m=24
